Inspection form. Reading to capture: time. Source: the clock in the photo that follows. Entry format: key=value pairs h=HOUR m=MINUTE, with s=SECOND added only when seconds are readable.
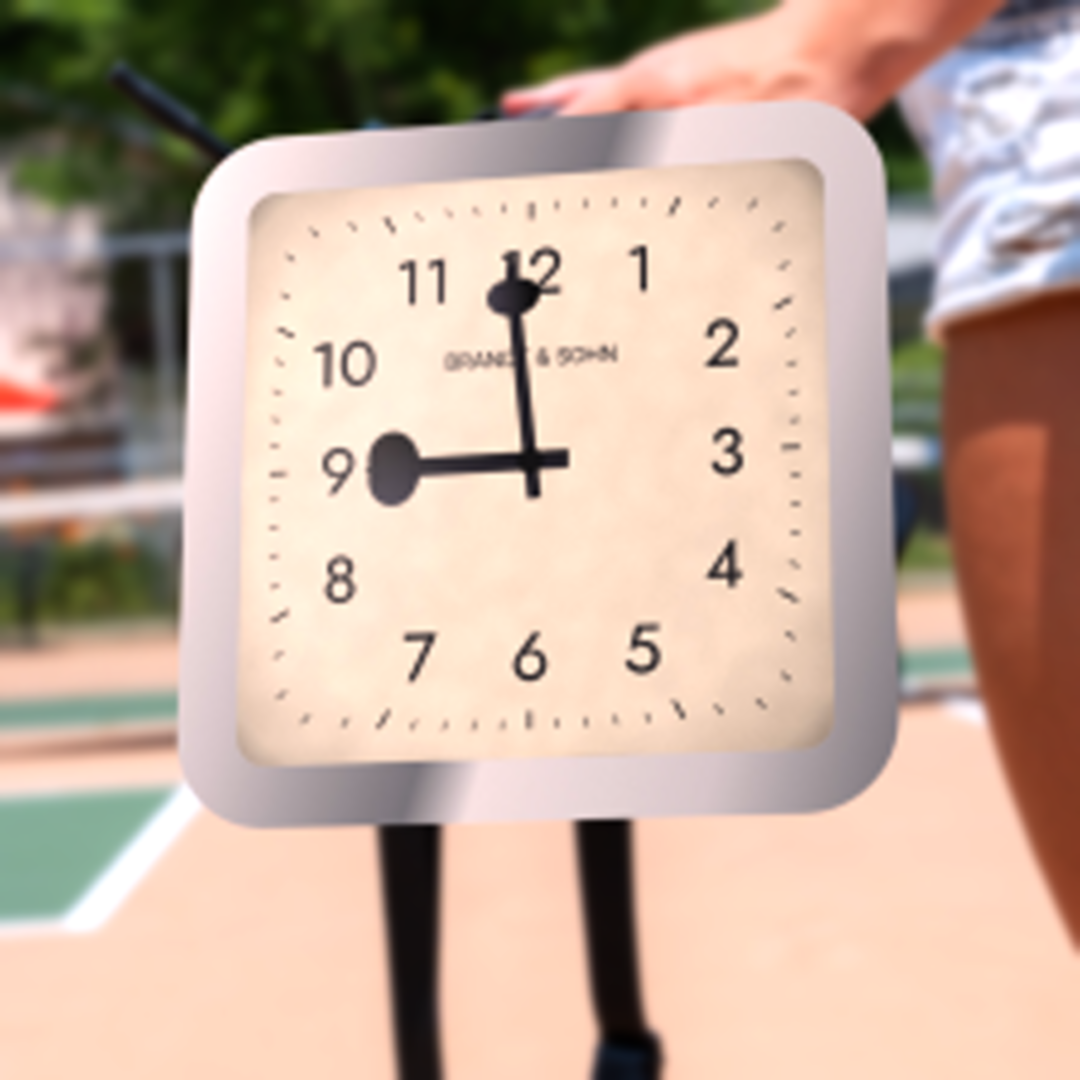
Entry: h=8 m=59
